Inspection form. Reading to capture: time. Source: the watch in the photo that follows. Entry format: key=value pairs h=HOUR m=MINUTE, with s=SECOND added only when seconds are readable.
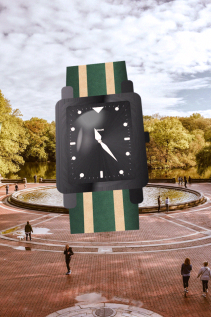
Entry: h=11 m=24
